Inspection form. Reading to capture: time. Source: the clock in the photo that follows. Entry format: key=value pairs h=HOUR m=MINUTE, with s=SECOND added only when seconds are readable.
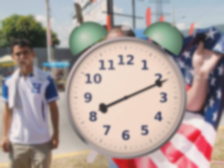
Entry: h=8 m=11
